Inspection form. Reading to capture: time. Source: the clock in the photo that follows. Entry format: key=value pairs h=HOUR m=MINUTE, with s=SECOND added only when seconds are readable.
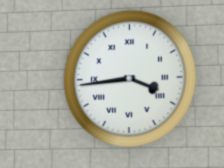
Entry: h=3 m=44
